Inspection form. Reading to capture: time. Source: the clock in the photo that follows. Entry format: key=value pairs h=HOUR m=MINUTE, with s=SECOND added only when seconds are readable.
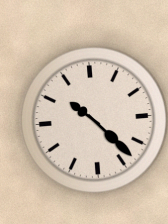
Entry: h=10 m=23
